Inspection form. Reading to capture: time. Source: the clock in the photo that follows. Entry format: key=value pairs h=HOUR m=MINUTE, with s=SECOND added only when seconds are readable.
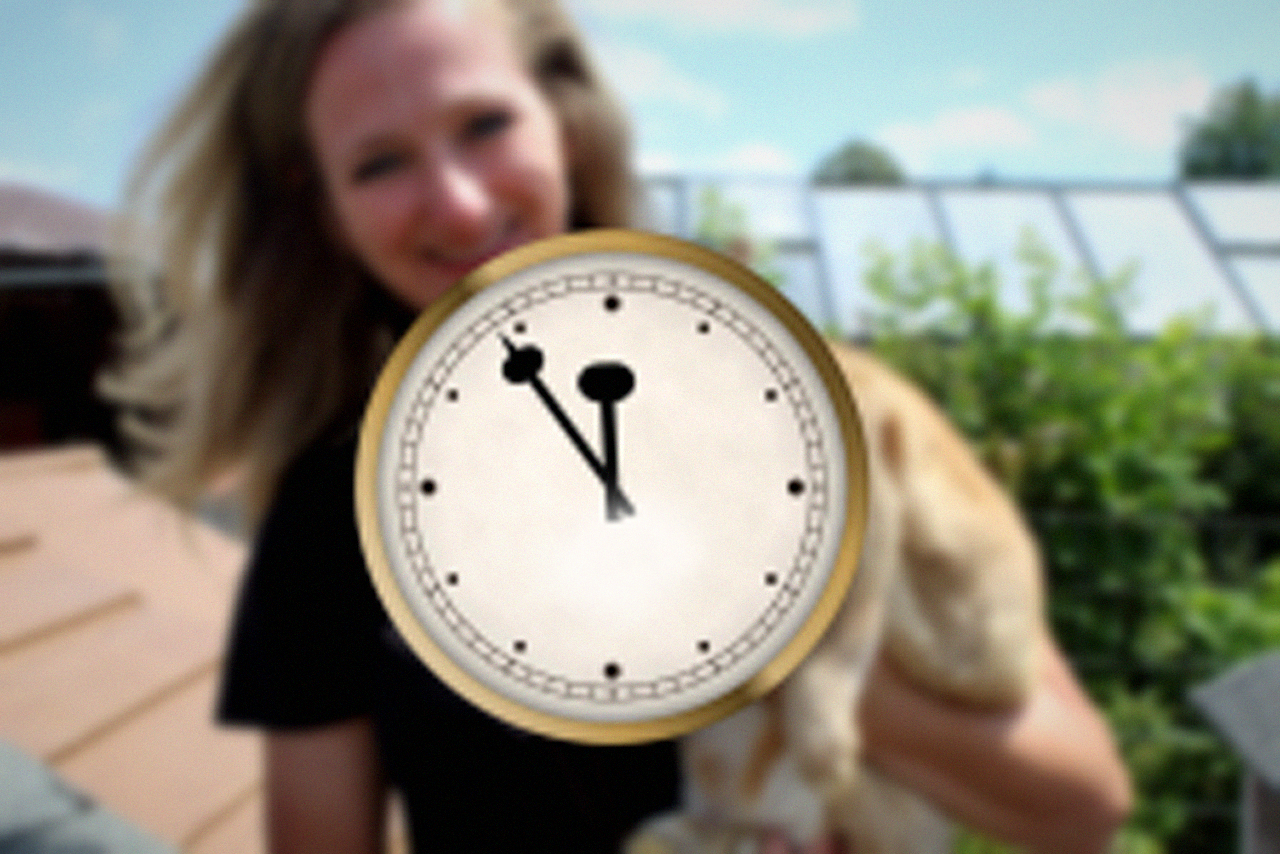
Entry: h=11 m=54
